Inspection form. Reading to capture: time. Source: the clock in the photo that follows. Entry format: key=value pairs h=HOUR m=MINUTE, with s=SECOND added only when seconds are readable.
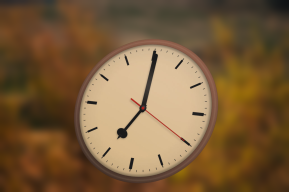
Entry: h=7 m=0 s=20
